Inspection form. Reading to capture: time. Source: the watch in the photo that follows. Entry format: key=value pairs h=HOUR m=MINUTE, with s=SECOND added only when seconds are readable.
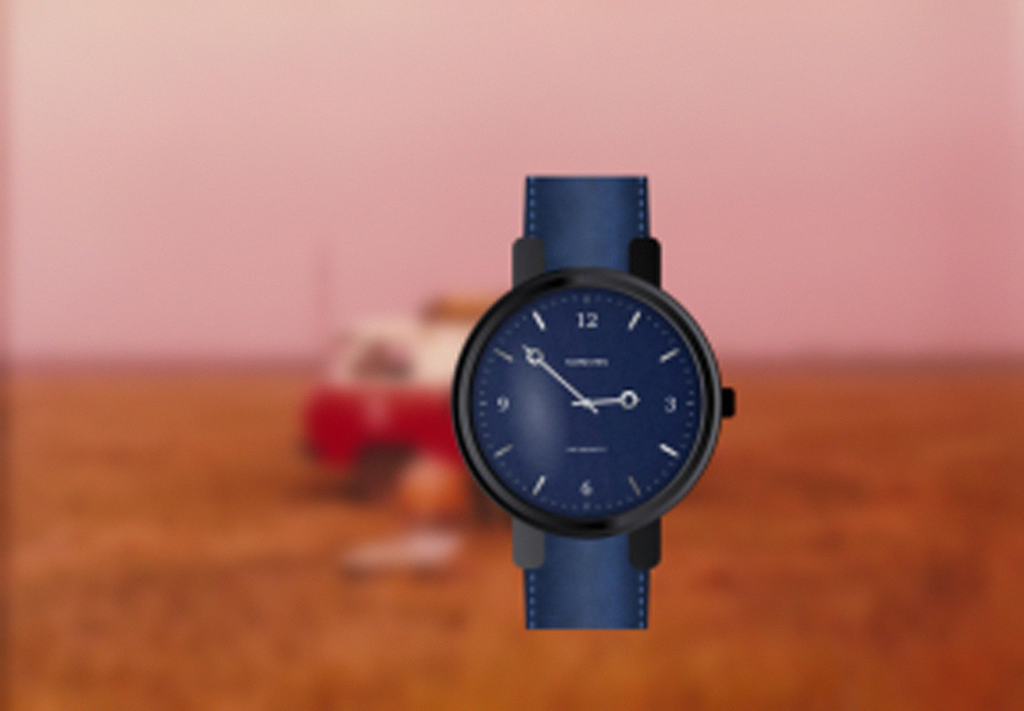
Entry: h=2 m=52
